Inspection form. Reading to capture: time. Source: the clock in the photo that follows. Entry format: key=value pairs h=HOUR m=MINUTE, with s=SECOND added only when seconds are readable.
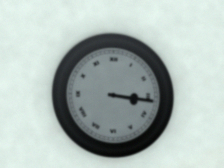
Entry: h=3 m=16
